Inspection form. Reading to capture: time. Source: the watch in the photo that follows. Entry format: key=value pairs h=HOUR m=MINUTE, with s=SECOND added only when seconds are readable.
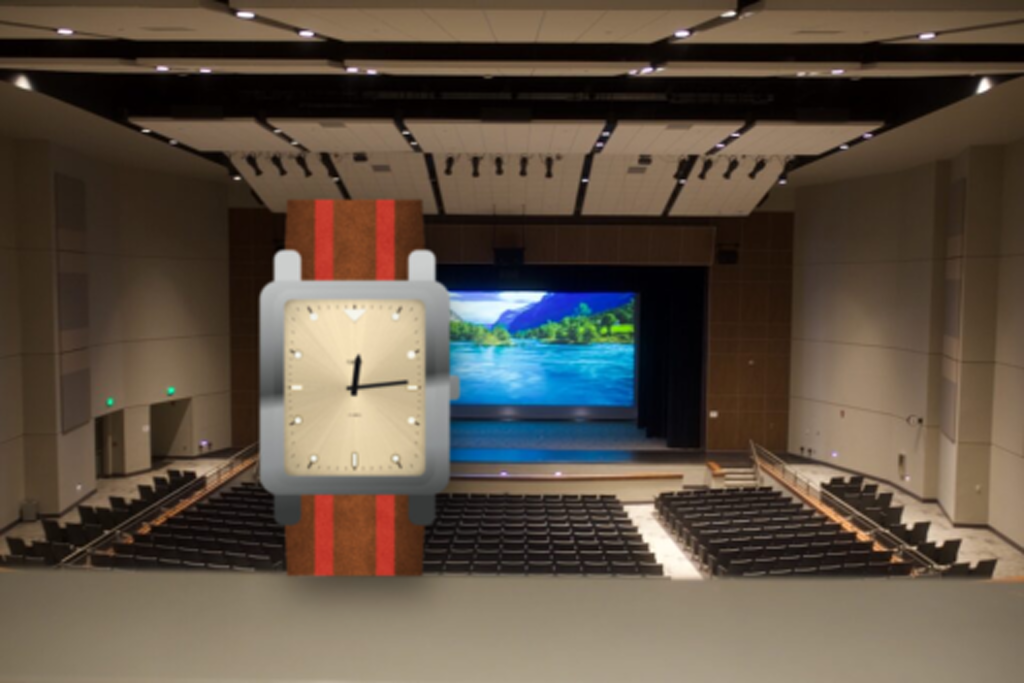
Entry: h=12 m=14
